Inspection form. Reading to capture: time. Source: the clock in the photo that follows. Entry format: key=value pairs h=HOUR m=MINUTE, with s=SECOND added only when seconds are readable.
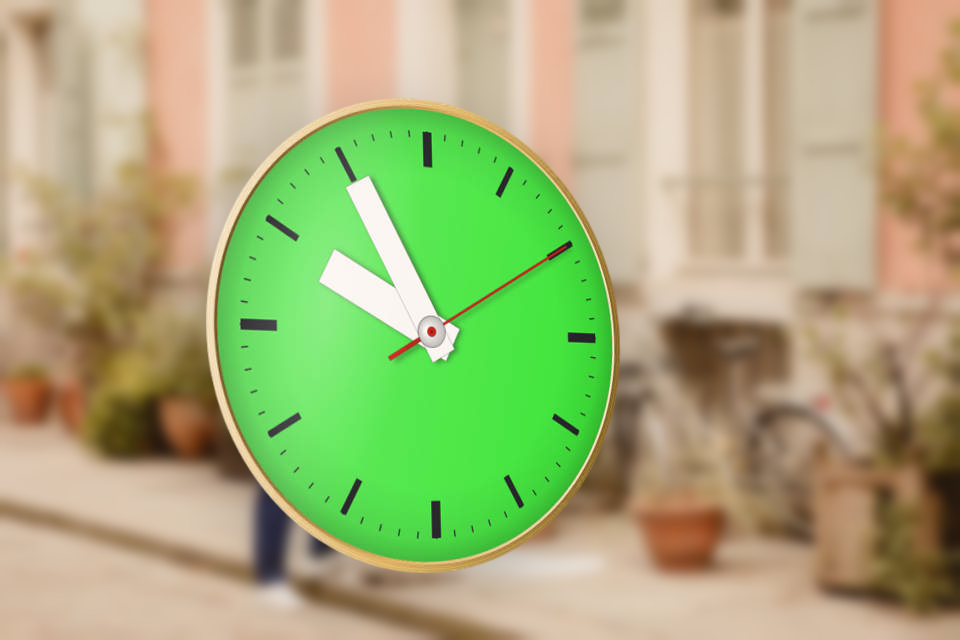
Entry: h=9 m=55 s=10
